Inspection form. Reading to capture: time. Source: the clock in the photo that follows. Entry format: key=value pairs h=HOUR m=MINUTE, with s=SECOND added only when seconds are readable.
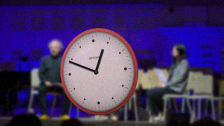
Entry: h=12 m=49
